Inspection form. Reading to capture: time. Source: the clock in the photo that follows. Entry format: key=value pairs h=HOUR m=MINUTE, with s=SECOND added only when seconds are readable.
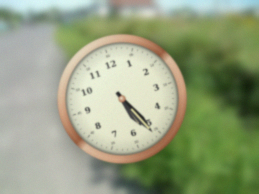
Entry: h=5 m=26
